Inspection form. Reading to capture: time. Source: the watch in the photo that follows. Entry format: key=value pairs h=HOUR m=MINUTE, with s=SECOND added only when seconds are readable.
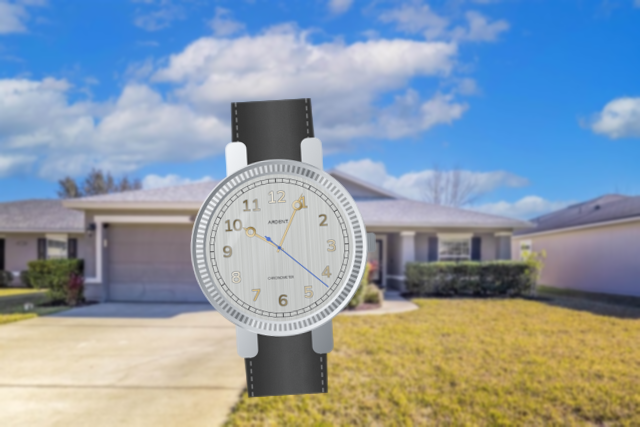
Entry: h=10 m=4 s=22
